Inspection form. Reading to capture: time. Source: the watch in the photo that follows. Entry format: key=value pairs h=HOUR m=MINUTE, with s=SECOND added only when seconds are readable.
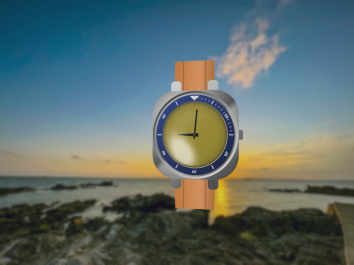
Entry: h=9 m=1
